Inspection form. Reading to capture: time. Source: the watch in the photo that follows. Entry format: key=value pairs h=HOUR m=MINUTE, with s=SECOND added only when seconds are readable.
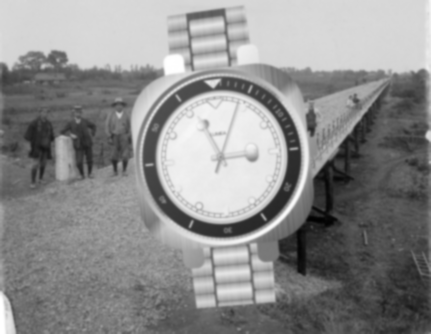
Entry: h=2 m=56 s=4
